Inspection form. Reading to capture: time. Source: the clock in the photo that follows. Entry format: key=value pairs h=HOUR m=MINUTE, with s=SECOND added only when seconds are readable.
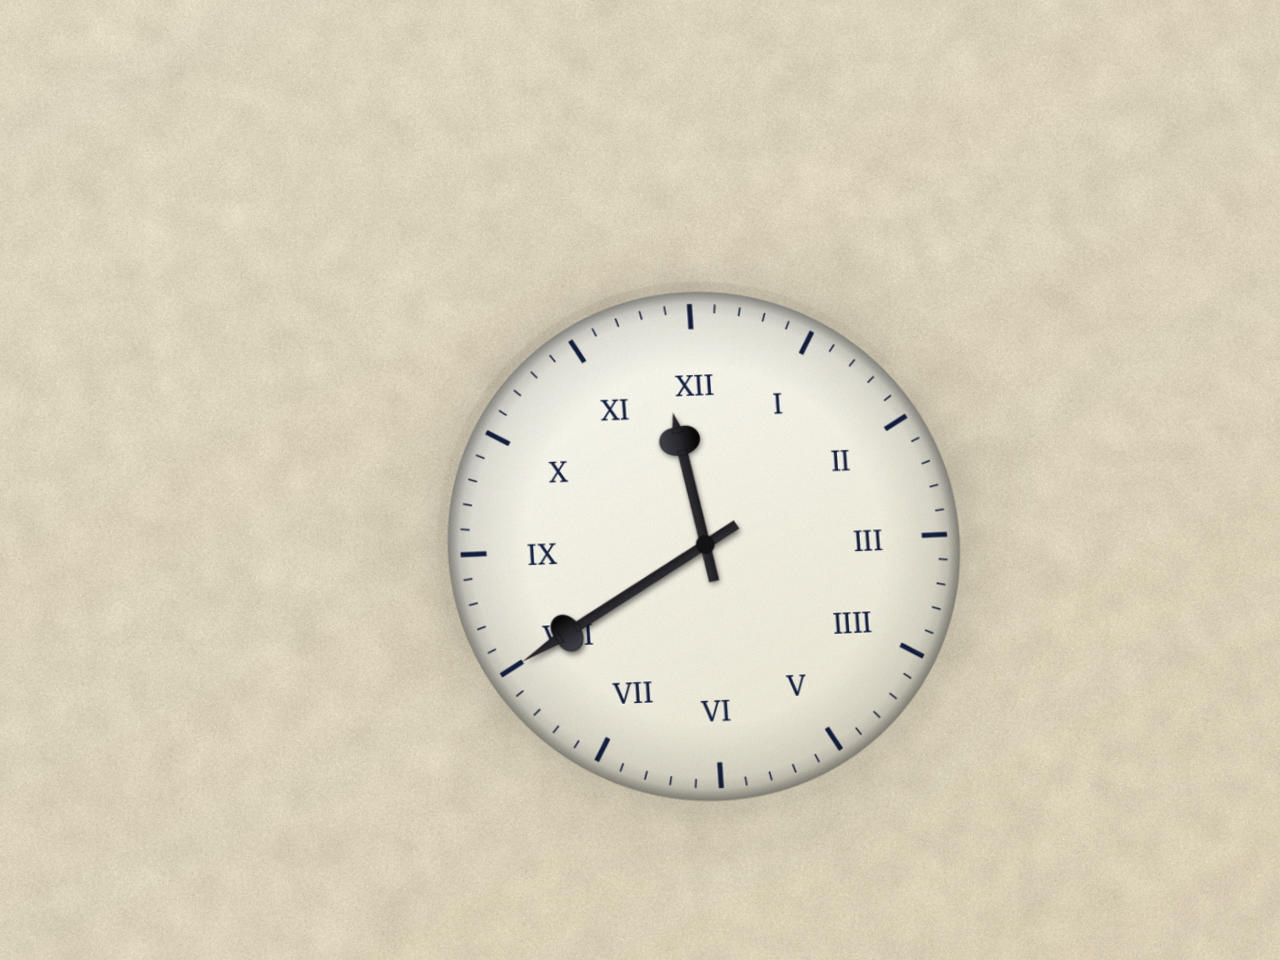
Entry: h=11 m=40
